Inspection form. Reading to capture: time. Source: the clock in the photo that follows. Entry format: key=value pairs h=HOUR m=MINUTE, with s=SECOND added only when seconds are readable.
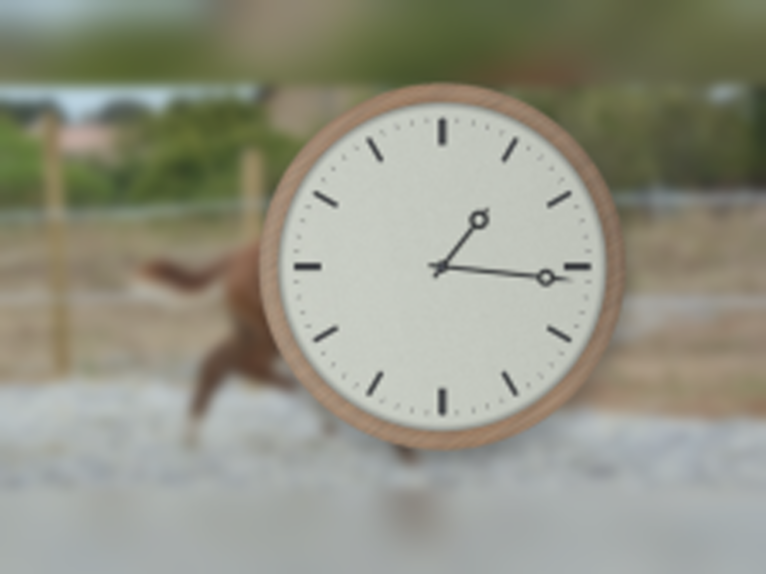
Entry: h=1 m=16
